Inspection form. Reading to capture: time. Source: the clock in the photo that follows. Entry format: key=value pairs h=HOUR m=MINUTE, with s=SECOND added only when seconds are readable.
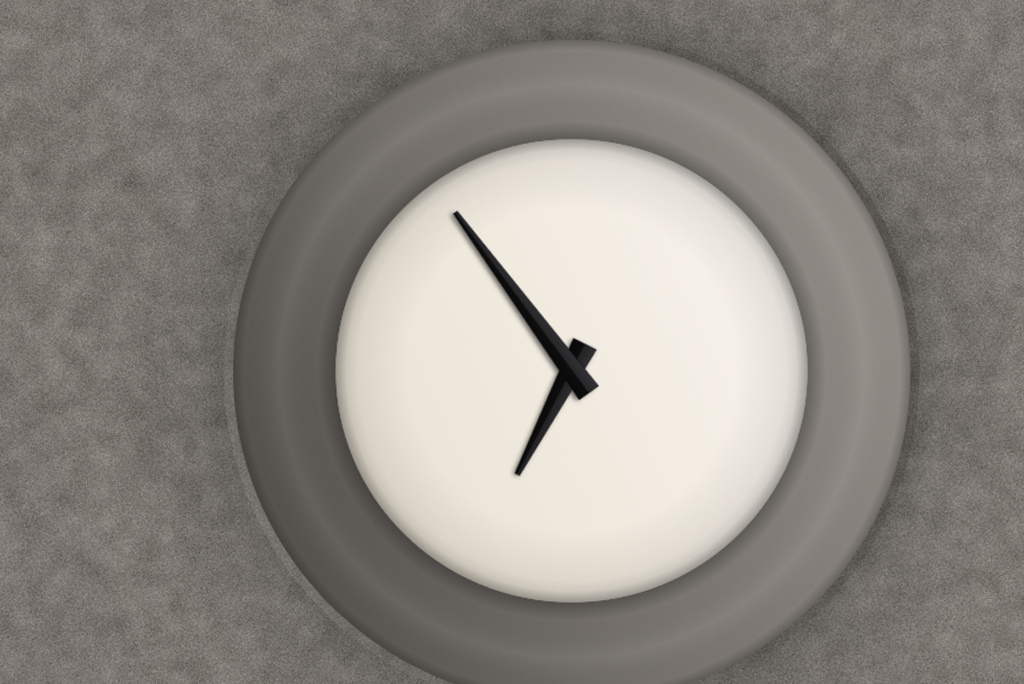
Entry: h=6 m=54
